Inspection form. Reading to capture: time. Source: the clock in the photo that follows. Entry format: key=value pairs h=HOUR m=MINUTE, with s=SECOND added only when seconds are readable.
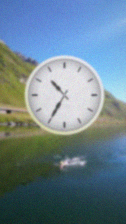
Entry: h=10 m=35
